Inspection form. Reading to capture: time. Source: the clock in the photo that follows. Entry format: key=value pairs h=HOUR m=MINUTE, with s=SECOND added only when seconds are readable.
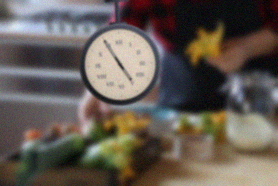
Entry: h=4 m=55
